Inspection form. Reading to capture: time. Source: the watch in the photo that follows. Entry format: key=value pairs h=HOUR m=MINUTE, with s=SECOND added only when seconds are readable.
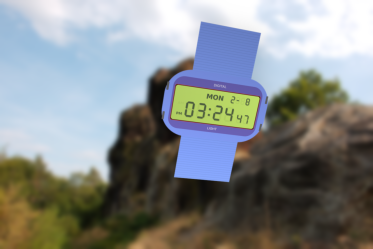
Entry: h=3 m=24 s=47
